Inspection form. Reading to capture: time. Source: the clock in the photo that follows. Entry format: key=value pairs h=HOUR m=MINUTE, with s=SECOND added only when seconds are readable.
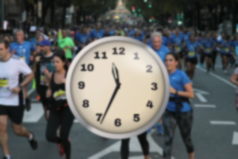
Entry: h=11 m=34
